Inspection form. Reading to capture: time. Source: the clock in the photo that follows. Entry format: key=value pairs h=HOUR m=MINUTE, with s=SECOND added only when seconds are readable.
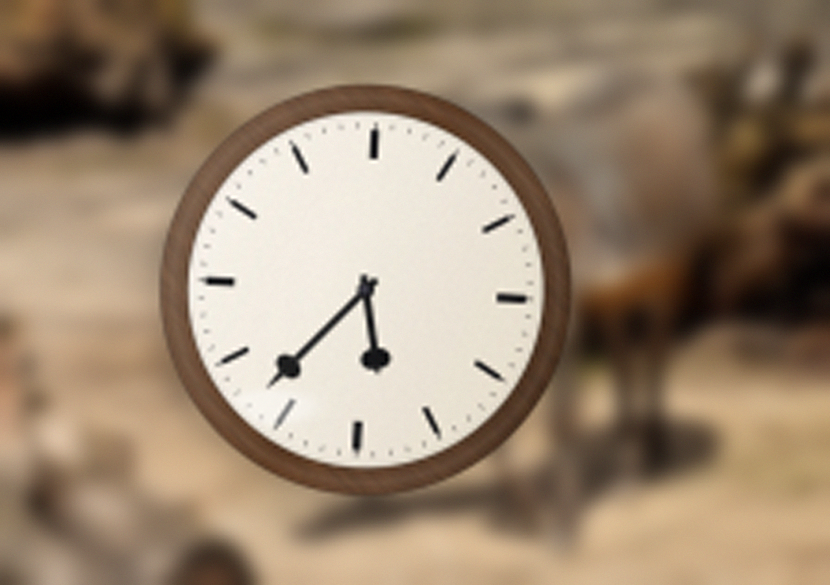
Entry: h=5 m=37
